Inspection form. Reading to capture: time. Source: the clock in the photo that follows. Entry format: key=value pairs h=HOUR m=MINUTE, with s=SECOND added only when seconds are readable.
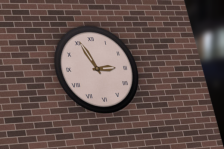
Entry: h=2 m=56
